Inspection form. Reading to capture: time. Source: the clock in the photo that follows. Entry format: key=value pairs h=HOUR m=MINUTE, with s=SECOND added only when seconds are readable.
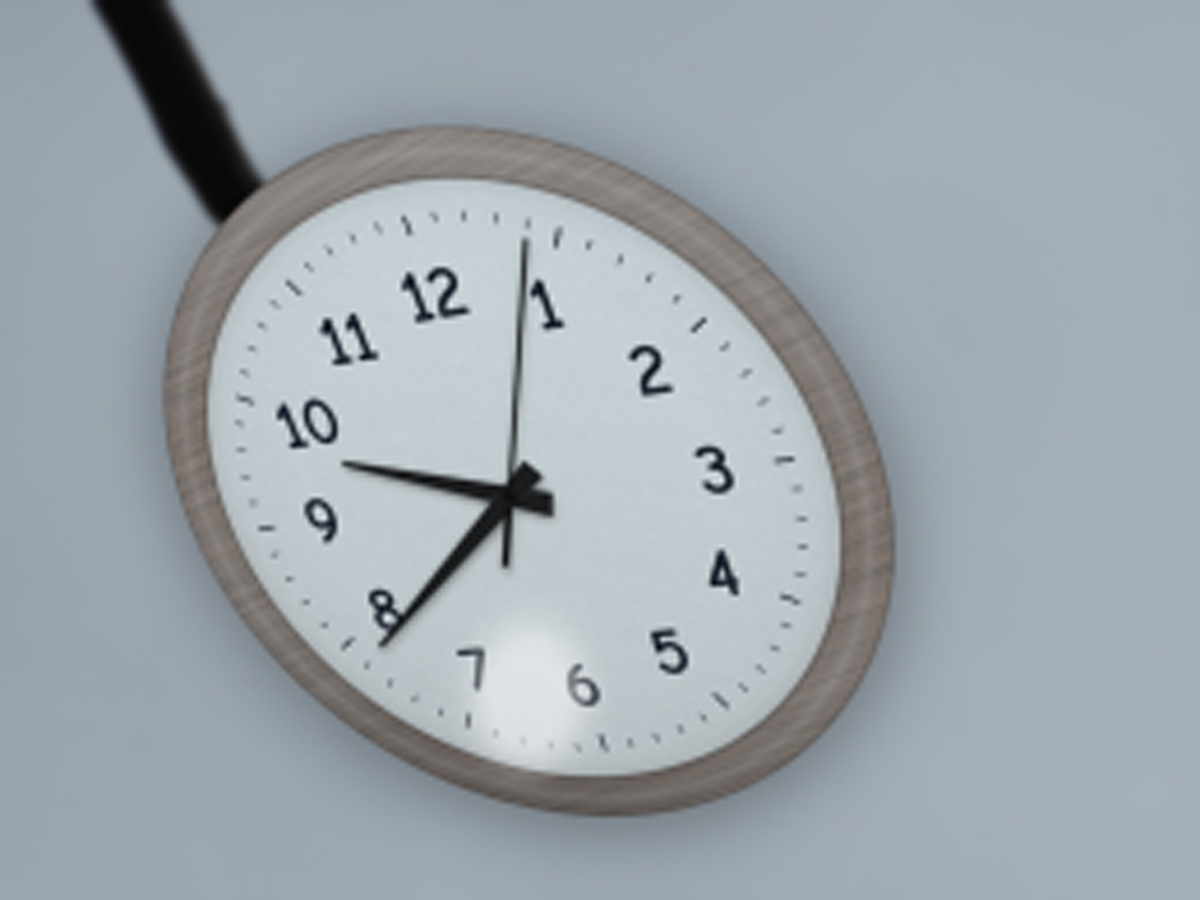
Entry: h=9 m=39 s=4
